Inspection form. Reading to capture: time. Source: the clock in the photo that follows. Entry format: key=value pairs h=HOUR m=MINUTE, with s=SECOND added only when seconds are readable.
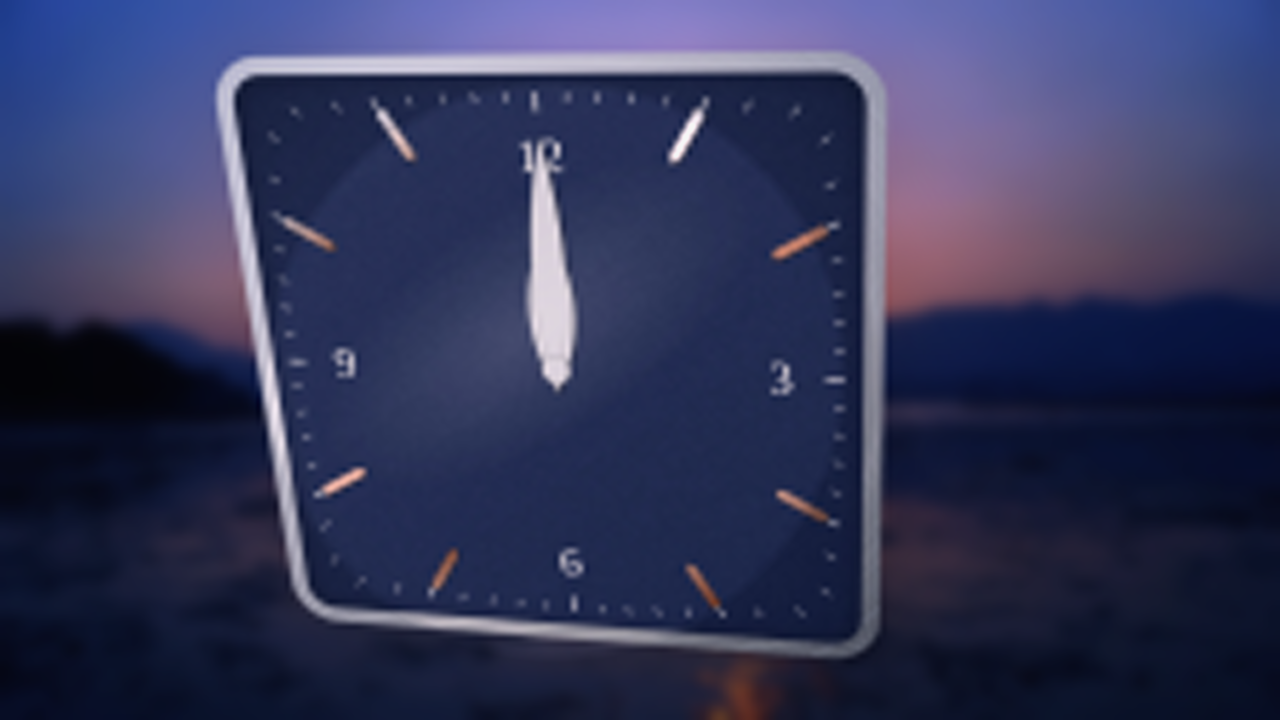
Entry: h=12 m=0
